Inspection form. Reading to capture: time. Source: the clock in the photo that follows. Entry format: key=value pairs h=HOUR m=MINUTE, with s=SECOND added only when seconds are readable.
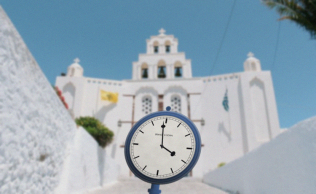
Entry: h=3 m=59
